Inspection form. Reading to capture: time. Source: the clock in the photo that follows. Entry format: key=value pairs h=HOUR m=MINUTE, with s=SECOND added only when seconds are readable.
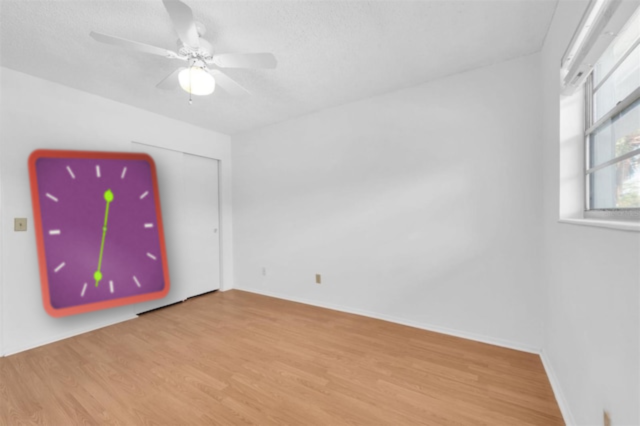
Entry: h=12 m=33
